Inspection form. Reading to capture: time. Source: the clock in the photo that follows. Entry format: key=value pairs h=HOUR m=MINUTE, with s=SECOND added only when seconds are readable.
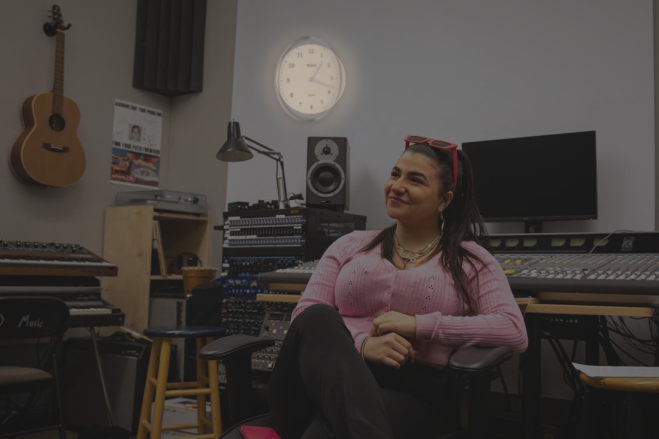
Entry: h=1 m=18
